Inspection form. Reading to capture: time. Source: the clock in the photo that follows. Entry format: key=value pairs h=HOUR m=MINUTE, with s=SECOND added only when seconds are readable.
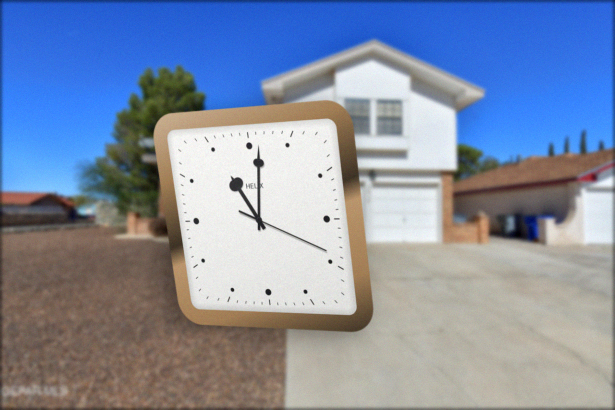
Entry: h=11 m=1 s=19
